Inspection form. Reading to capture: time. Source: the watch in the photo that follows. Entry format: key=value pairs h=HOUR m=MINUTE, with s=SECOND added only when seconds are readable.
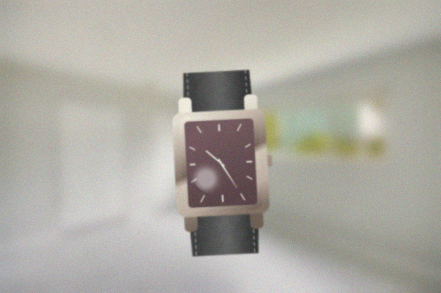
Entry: h=10 m=25
